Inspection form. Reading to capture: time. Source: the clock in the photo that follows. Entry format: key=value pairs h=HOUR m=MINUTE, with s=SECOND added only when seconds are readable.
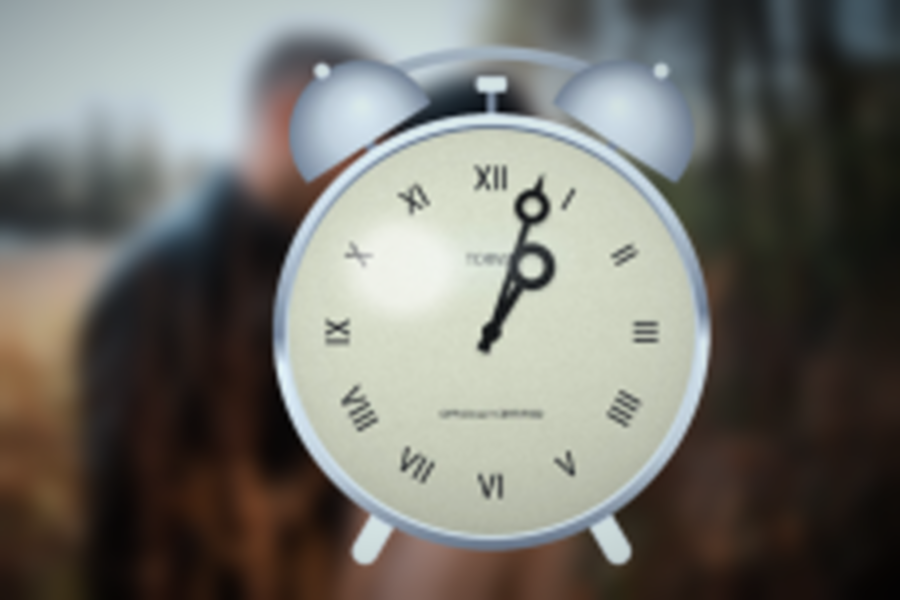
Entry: h=1 m=3
